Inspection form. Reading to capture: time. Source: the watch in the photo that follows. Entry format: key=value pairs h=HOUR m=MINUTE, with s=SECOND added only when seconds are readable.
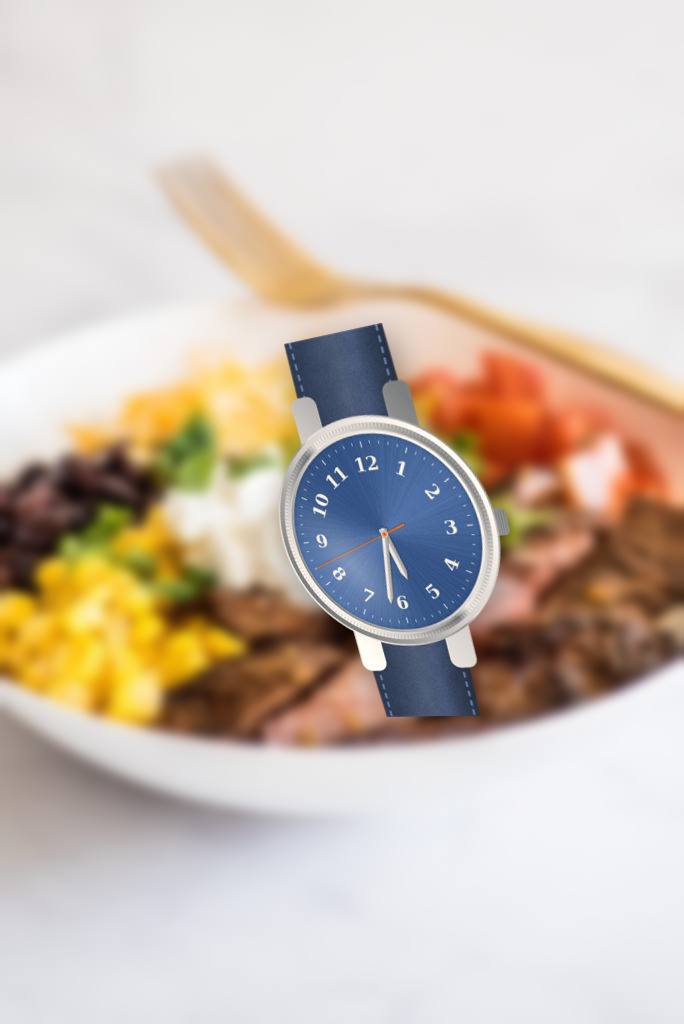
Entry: h=5 m=31 s=42
